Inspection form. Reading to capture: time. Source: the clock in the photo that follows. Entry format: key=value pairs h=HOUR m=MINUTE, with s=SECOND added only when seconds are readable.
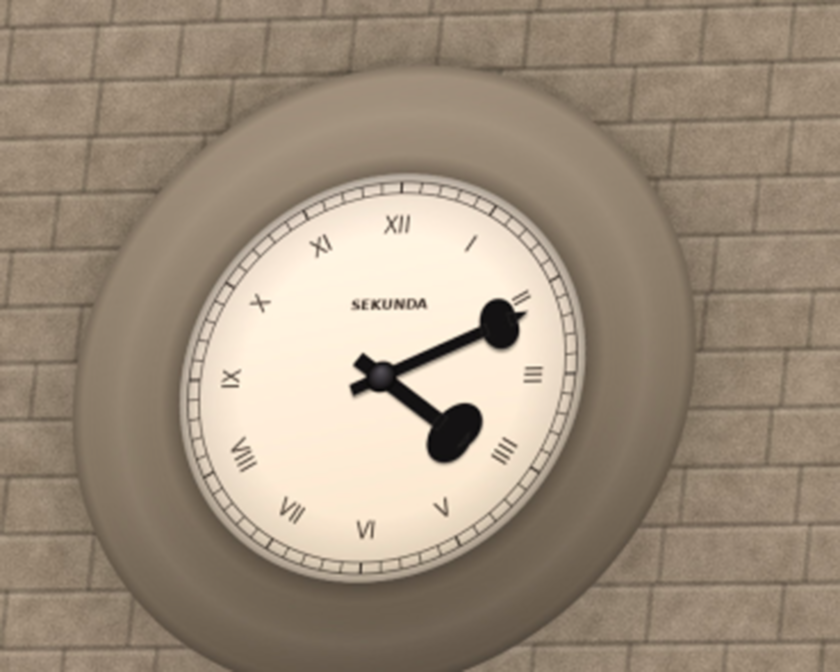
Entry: h=4 m=11
